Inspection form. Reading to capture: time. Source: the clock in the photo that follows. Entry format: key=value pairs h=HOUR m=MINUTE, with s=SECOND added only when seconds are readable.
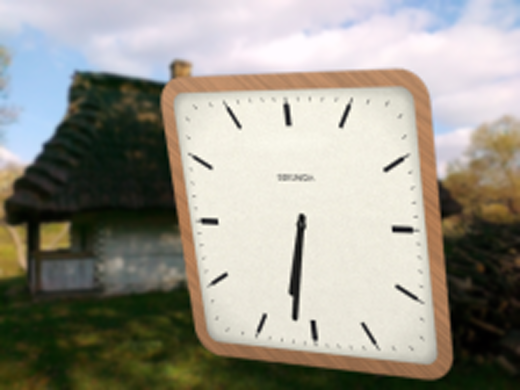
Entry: h=6 m=32
